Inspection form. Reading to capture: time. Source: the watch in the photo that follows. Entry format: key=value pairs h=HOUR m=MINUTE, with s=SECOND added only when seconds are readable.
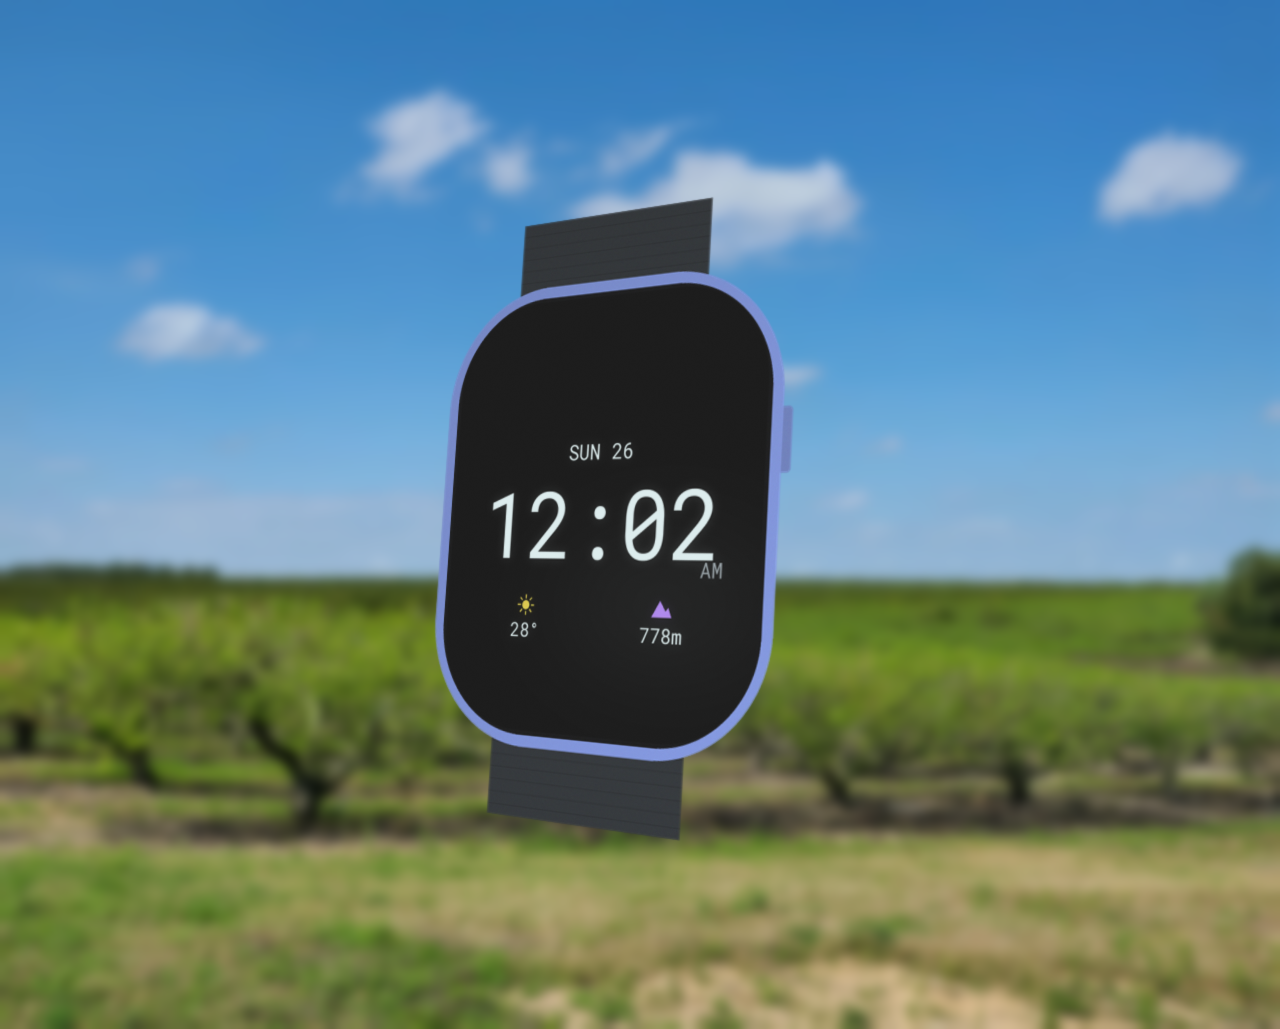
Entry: h=12 m=2
